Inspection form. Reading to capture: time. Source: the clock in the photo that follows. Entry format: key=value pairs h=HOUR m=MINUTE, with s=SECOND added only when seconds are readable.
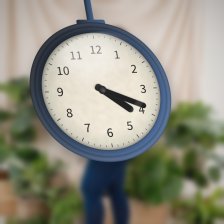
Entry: h=4 m=19
